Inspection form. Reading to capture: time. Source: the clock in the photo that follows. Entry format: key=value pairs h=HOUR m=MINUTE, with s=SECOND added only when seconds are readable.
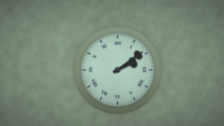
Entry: h=2 m=9
